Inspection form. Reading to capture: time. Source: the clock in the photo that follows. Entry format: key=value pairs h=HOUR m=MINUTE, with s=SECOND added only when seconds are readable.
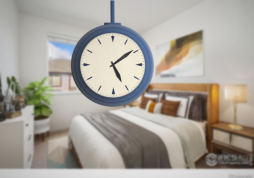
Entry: h=5 m=9
